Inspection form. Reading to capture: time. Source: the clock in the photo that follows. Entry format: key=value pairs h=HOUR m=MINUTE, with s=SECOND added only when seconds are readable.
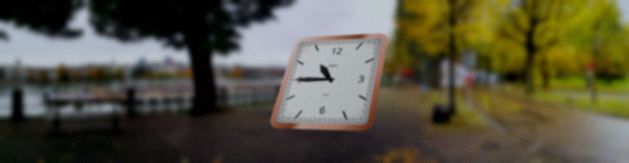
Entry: h=10 m=45
